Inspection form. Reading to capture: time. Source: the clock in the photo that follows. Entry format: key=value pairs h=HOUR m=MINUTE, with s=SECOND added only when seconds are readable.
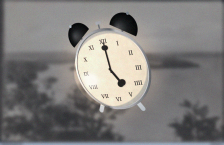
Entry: h=5 m=0
